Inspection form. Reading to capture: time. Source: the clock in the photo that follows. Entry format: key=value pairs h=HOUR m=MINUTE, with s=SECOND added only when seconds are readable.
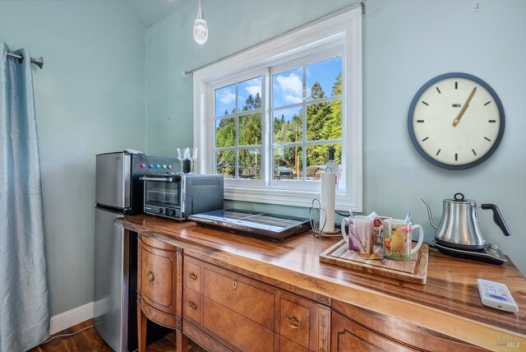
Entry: h=1 m=5
